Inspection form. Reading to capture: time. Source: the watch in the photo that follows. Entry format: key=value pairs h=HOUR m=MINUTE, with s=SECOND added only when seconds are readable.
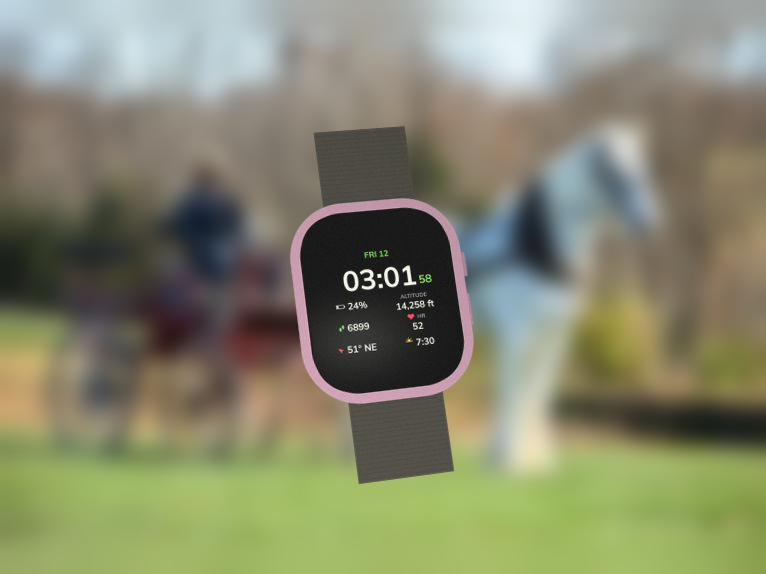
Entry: h=3 m=1 s=58
